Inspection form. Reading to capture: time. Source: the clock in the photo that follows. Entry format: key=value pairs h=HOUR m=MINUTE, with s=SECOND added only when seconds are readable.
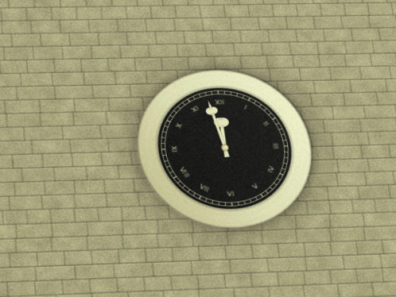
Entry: h=11 m=58
